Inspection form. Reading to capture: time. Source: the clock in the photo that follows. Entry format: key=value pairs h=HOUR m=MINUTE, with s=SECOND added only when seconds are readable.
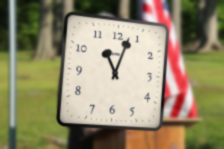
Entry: h=11 m=3
